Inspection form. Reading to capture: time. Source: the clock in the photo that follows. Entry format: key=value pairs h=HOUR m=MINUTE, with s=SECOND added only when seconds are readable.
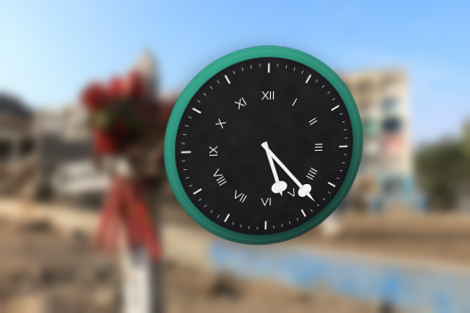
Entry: h=5 m=23
